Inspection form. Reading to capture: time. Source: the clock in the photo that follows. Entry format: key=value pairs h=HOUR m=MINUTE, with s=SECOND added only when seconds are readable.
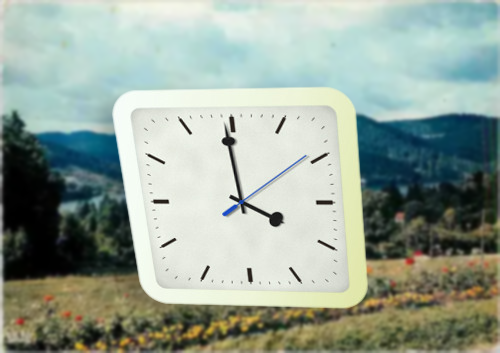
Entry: h=3 m=59 s=9
